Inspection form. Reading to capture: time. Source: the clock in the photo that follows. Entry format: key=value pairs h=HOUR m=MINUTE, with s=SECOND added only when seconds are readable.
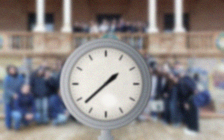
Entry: h=1 m=38
